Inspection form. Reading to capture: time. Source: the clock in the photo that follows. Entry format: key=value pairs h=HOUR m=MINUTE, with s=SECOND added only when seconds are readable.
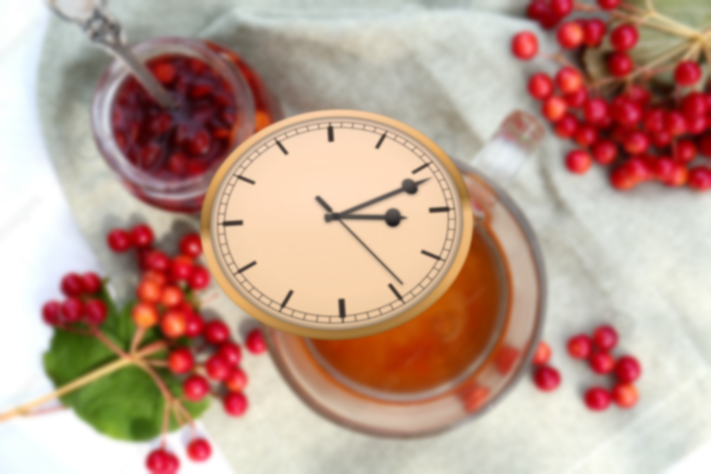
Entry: h=3 m=11 s=24
